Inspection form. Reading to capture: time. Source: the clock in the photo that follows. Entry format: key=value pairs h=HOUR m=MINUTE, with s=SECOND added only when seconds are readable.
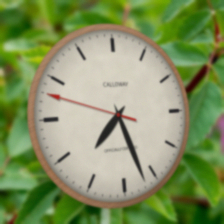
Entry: h=7 m=26 s=48
